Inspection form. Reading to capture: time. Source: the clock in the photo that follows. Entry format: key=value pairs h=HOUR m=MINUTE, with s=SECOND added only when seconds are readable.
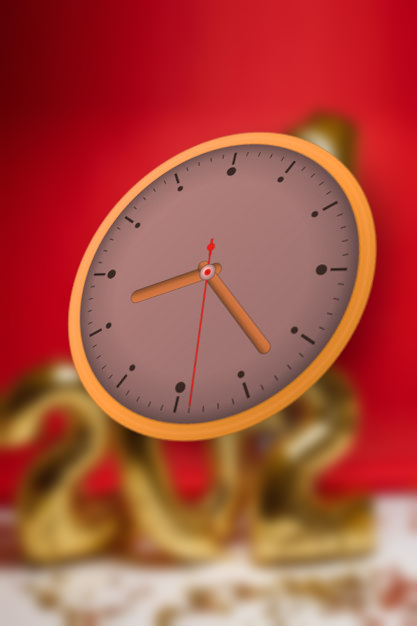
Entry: h=8 m=22 s=29
